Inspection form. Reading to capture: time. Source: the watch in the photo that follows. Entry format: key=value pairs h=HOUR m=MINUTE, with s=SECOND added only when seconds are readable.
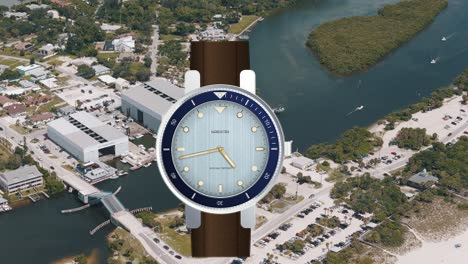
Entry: h=4 m=43
